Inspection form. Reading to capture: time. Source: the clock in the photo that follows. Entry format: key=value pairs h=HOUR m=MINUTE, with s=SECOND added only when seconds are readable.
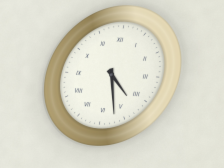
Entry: h=4 m=27
